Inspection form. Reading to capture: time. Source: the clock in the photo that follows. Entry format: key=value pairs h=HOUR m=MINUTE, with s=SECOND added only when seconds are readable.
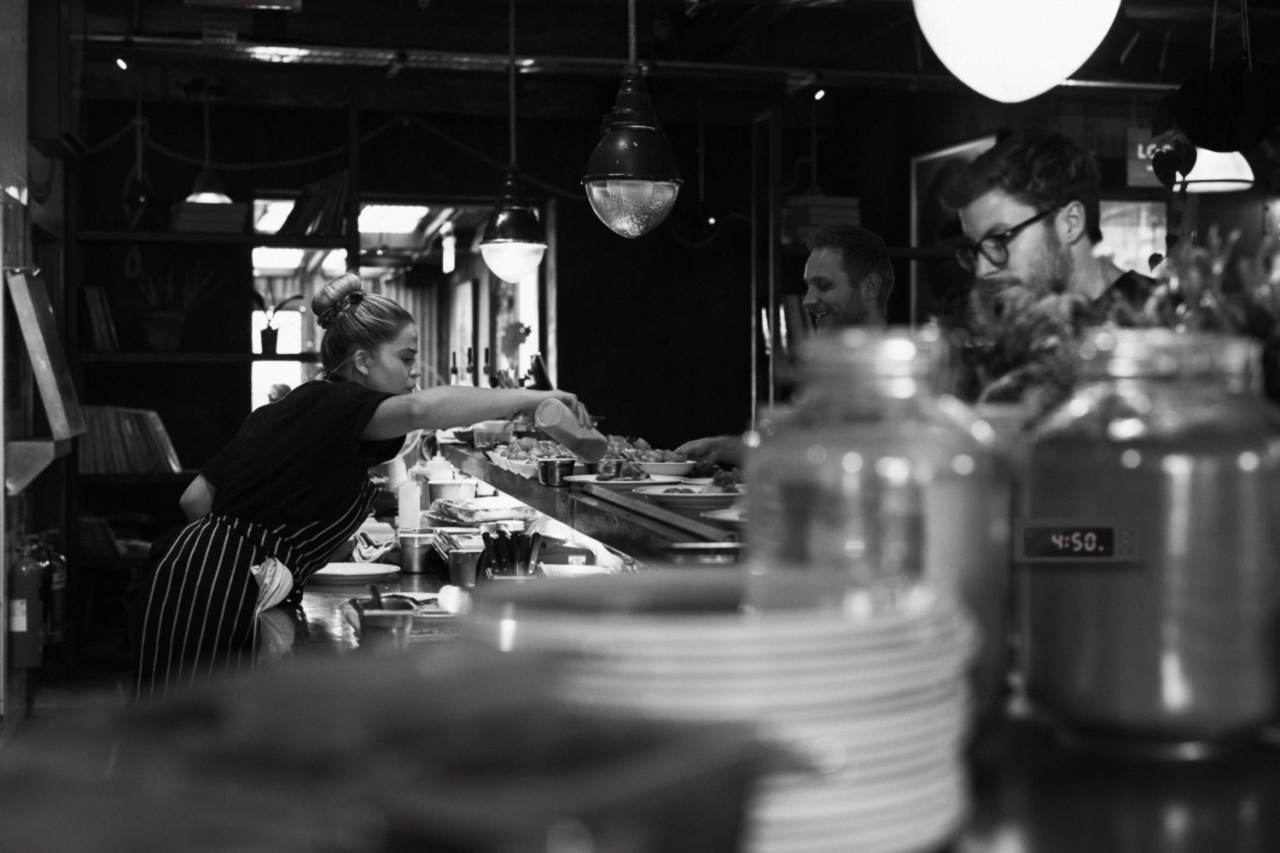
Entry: h=4 m=50
